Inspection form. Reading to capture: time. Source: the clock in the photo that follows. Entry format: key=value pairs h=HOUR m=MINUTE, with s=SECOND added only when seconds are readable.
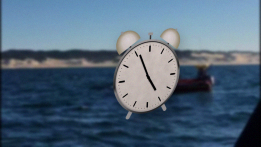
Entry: h=4 m=56
